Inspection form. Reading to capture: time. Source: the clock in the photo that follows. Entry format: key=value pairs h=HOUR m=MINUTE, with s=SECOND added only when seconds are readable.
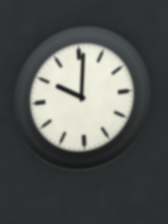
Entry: h=10 m=1
